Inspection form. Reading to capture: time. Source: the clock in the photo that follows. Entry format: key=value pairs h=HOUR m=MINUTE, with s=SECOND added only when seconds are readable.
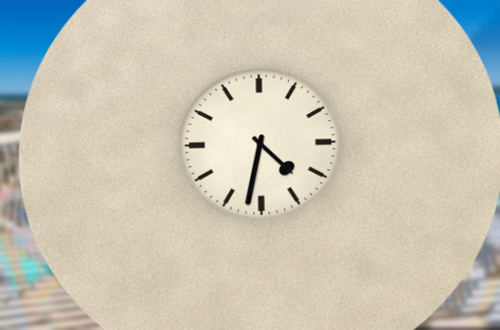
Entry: h=4 m=32
